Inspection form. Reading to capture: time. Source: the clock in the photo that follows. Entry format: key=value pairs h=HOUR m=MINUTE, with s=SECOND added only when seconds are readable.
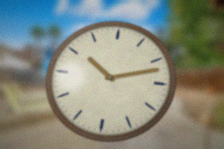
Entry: h=10 m=12
